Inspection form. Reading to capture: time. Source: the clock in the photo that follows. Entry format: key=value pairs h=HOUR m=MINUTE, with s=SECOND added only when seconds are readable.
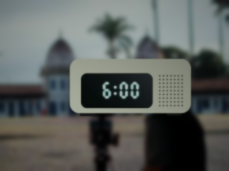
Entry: h=6 m=0
